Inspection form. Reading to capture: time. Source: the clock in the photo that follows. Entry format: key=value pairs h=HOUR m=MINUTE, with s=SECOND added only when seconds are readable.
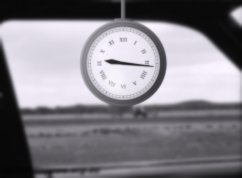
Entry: h=9 m=16
